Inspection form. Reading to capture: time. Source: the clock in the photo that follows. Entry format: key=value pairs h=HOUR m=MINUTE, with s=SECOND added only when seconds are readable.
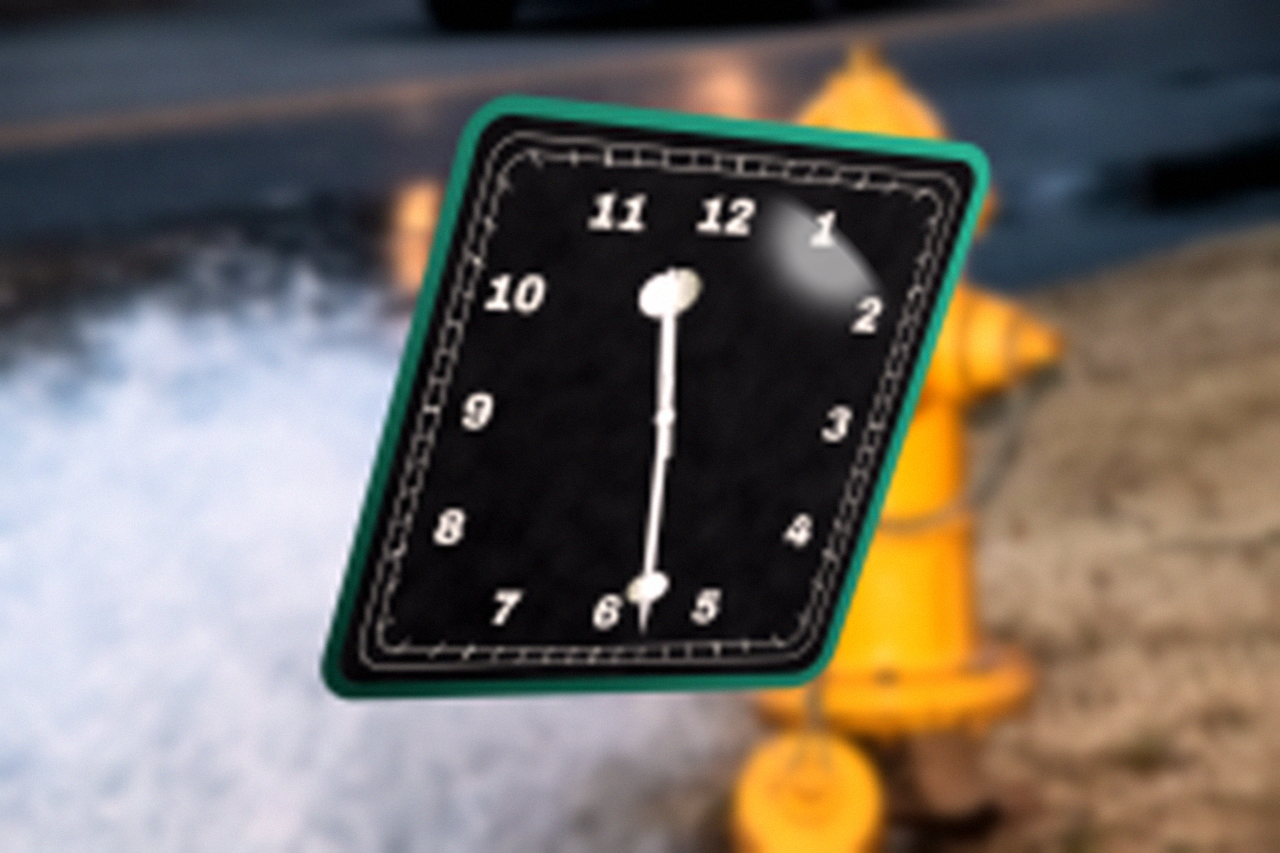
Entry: h=11 m=28
